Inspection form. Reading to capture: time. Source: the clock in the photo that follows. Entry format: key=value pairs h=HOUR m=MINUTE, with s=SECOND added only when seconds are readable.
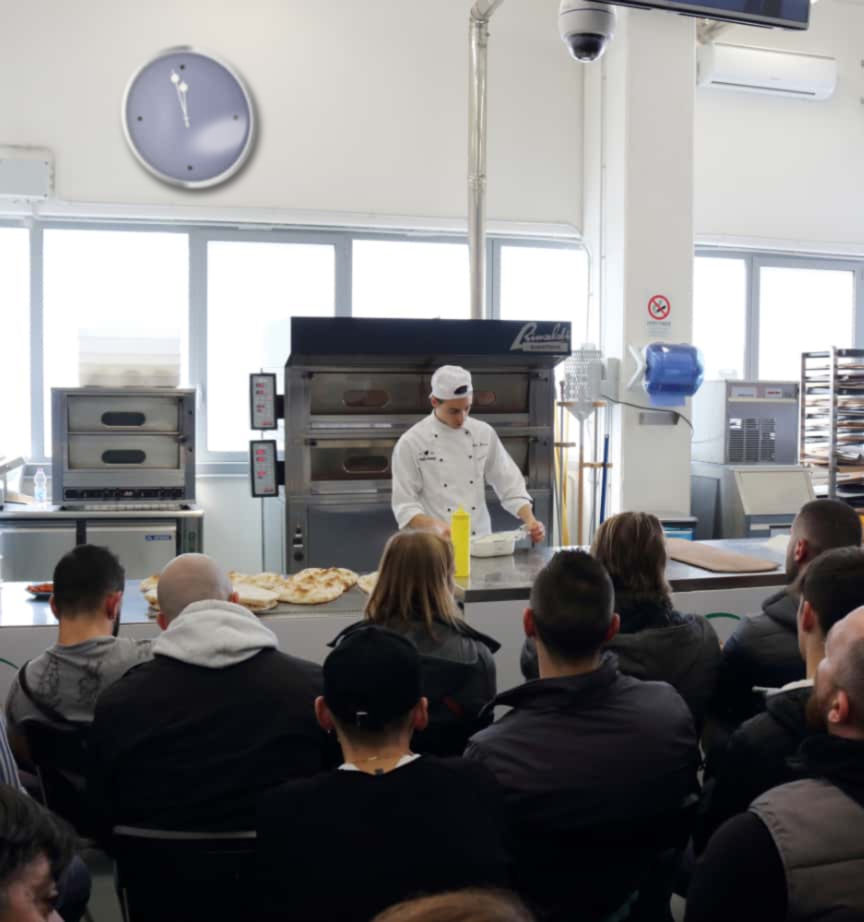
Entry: h=11 m=58
